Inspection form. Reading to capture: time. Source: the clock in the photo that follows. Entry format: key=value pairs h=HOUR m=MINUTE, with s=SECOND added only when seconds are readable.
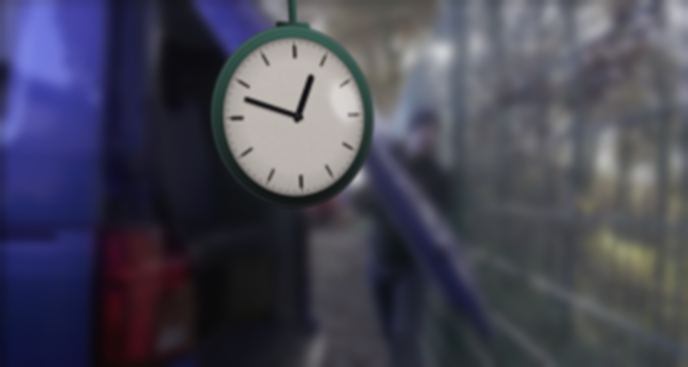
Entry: h=12 m=48
